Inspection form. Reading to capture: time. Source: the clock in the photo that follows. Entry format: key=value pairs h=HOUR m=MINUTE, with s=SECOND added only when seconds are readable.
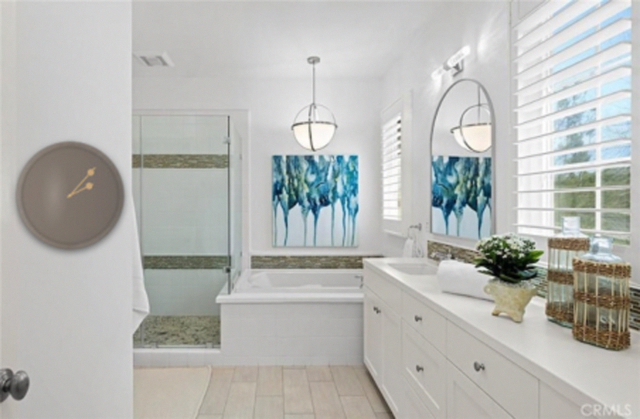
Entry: h=2 m=7
